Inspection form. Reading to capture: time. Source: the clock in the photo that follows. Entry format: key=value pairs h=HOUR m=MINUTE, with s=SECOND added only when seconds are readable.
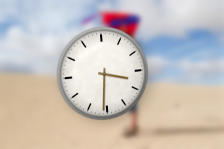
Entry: h=3 m=31
